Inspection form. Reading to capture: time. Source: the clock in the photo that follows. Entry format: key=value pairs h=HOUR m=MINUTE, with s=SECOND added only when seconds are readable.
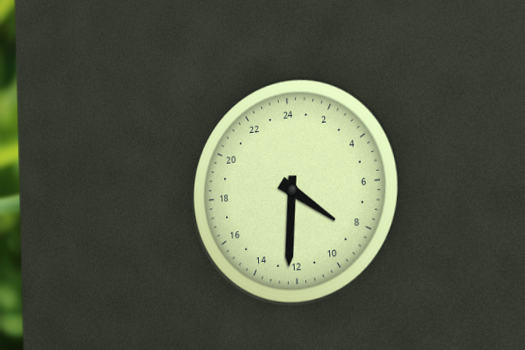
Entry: h=8 m=31
